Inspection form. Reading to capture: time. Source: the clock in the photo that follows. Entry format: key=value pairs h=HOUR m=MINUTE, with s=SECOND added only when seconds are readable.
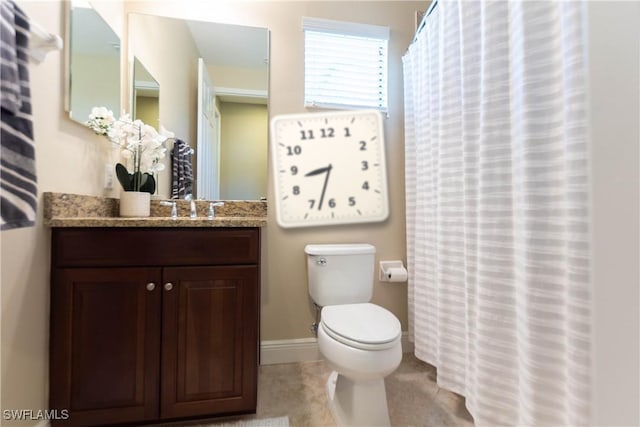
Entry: h=8 m=33
